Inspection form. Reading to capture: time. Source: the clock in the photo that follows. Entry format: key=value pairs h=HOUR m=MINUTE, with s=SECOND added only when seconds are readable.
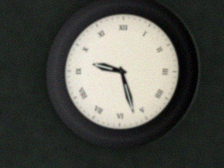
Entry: h=9 m=27
